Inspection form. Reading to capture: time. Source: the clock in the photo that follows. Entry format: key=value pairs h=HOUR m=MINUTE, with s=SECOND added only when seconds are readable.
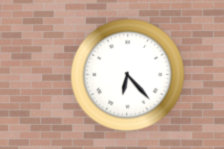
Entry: h=6 m=23
